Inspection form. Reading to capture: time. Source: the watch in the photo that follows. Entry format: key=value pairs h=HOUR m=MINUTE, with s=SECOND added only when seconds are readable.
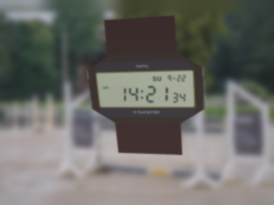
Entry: h=14 m=21 s=34
